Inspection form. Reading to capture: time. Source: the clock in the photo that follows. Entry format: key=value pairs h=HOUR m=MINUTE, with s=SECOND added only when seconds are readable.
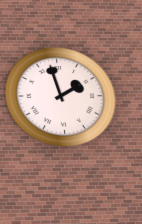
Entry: h=1 m=58
